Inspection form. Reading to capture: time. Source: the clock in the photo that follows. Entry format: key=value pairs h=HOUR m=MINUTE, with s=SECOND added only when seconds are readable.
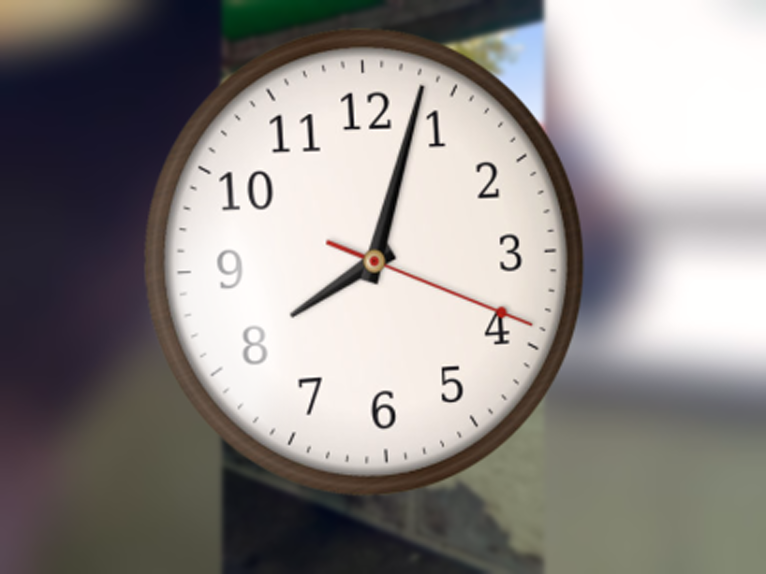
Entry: h=8 m=3 s=19
